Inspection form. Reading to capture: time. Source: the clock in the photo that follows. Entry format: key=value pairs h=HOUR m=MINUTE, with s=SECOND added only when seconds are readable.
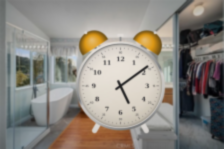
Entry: h=5 m=9
